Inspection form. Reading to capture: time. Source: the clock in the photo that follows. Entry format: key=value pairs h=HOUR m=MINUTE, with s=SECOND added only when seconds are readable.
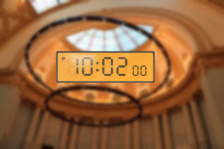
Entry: h=10 m=2 s=0
